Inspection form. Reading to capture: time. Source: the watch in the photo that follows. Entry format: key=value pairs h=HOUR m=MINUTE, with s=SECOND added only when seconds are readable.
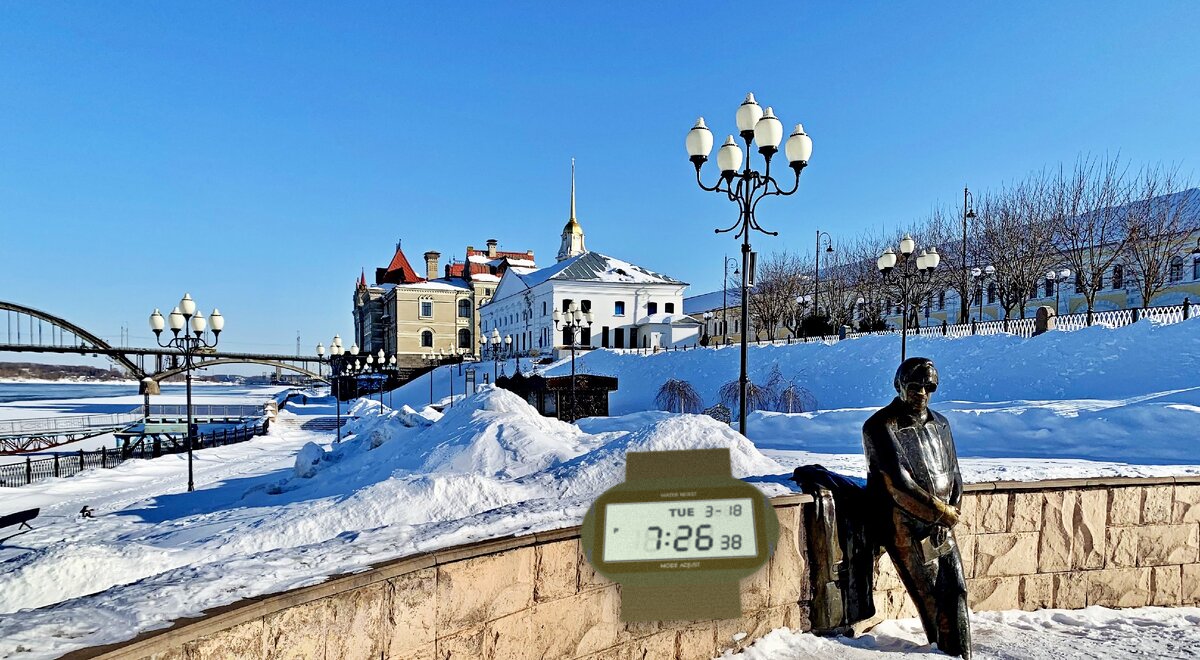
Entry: h=7 m=26 s=38
